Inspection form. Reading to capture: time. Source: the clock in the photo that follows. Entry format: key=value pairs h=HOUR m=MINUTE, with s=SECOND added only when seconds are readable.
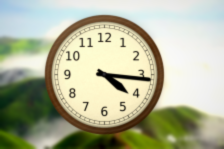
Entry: h=4 m=16
